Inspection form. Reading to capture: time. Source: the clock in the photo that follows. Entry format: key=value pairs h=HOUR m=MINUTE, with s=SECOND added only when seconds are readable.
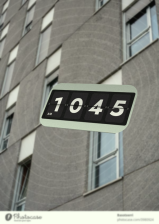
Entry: h=10 m=45
